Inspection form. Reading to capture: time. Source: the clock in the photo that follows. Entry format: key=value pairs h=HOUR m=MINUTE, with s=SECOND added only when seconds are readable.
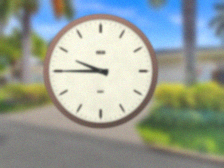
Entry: h=9 m=45
